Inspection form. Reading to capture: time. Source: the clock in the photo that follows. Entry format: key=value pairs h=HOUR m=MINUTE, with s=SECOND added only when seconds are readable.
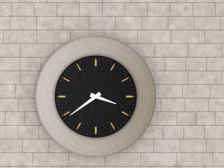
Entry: h=3 m=39
